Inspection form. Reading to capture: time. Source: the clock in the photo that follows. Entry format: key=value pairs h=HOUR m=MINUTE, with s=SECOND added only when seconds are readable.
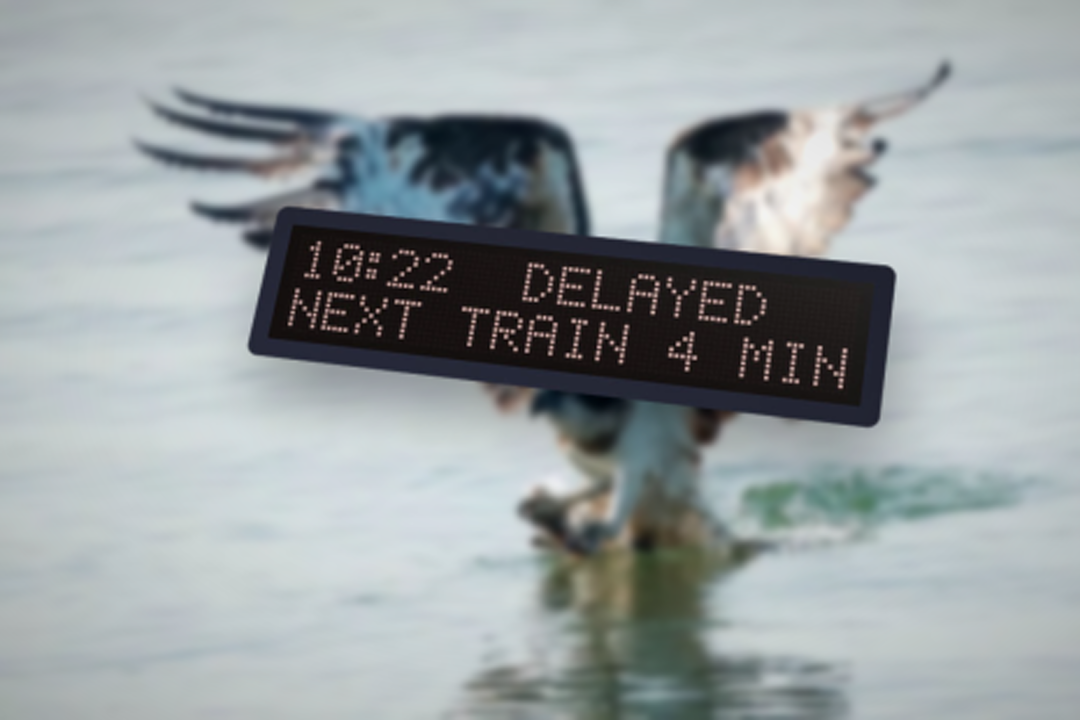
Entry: h=10 m=22
